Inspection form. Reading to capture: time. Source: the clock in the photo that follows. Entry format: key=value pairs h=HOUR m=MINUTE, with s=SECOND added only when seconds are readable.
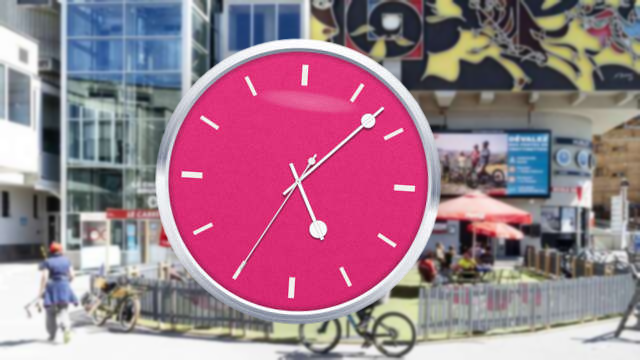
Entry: h=5 m=7 s=35
